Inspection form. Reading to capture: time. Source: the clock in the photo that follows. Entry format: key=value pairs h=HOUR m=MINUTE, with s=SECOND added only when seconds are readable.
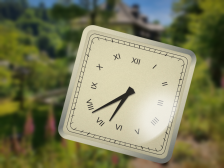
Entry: h=6 m=38
